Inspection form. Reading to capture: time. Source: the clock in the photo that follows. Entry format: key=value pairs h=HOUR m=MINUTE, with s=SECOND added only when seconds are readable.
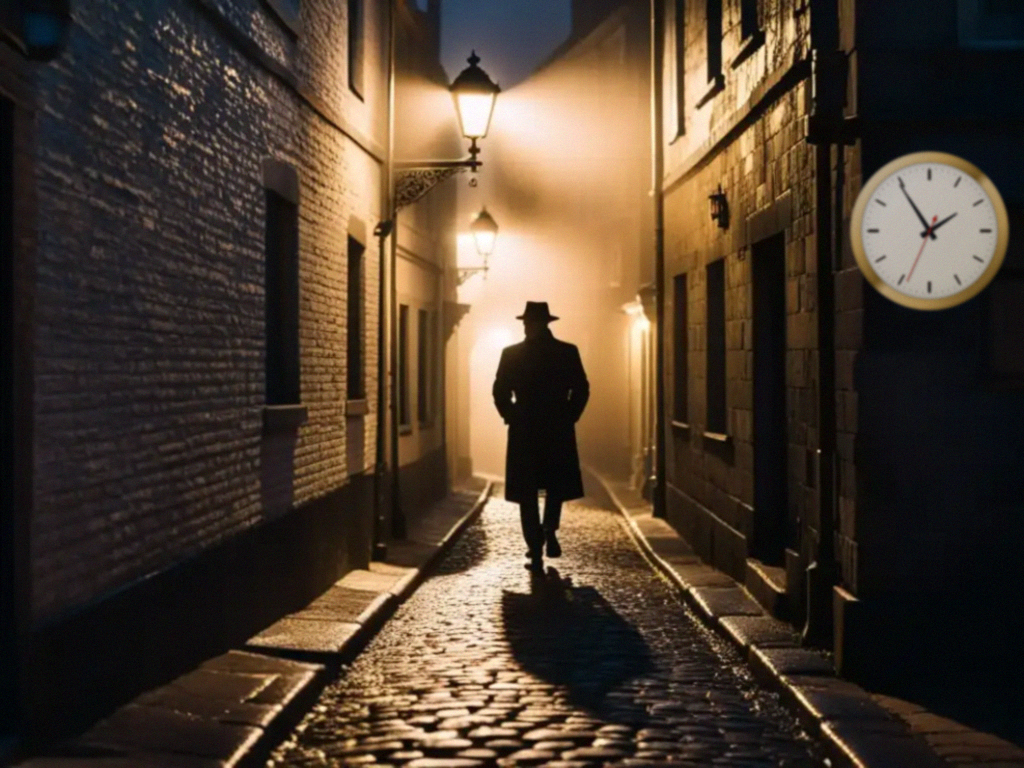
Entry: h=1 m=54 s=34
